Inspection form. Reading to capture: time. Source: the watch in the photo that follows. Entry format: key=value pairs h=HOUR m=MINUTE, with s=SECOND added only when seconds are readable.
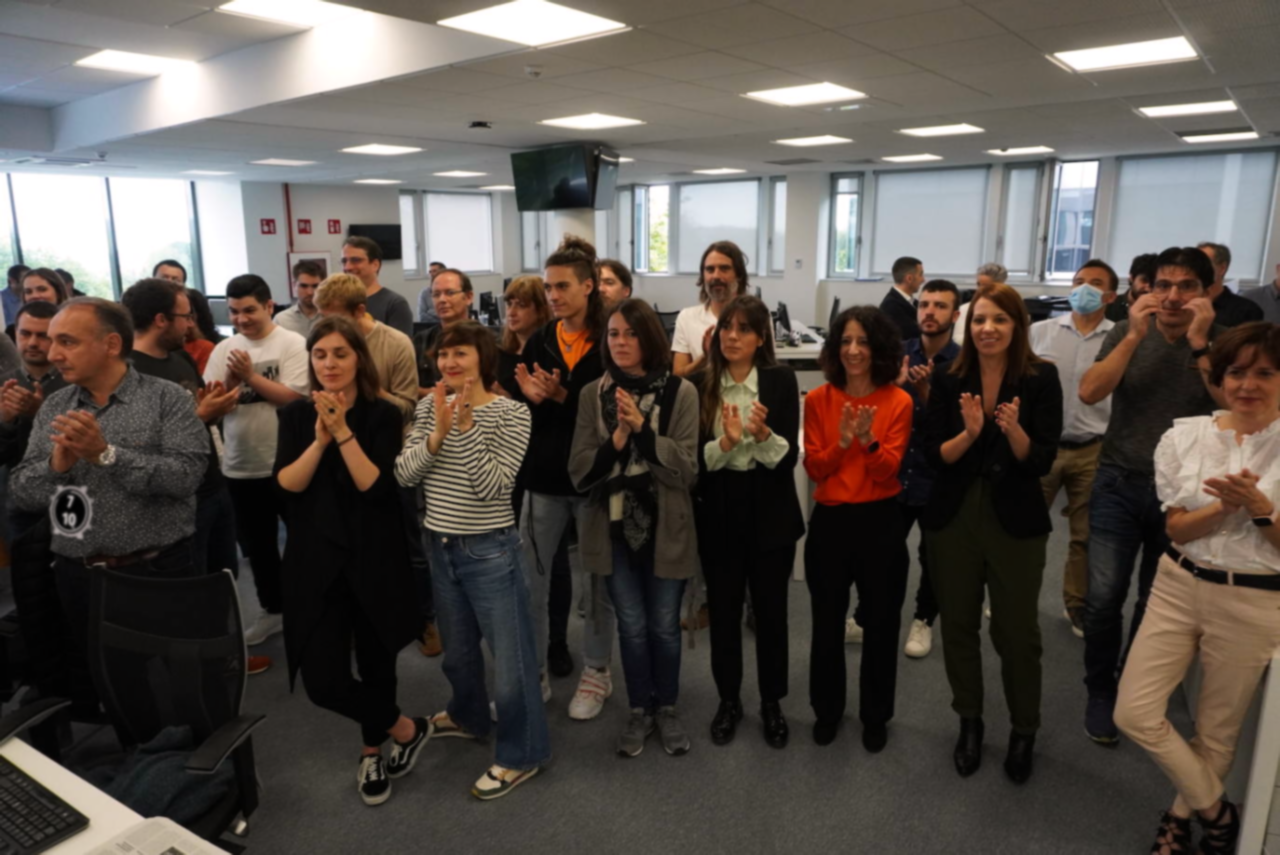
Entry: h=7 m=10
